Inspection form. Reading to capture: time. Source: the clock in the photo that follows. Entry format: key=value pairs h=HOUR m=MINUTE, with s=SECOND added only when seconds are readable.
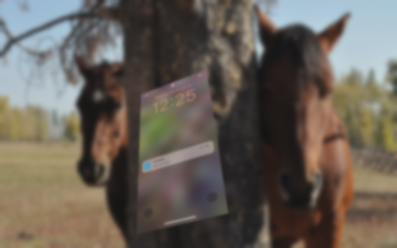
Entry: h=12 m=25
